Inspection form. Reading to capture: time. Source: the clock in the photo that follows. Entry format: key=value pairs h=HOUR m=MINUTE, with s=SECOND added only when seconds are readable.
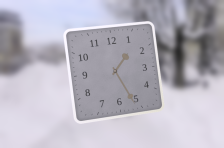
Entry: h=1 m=26
